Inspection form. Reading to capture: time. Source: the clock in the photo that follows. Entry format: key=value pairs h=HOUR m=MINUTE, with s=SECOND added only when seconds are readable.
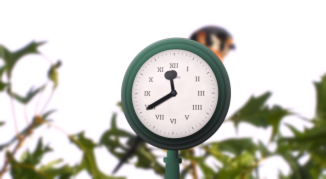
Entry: h=11 m=40
